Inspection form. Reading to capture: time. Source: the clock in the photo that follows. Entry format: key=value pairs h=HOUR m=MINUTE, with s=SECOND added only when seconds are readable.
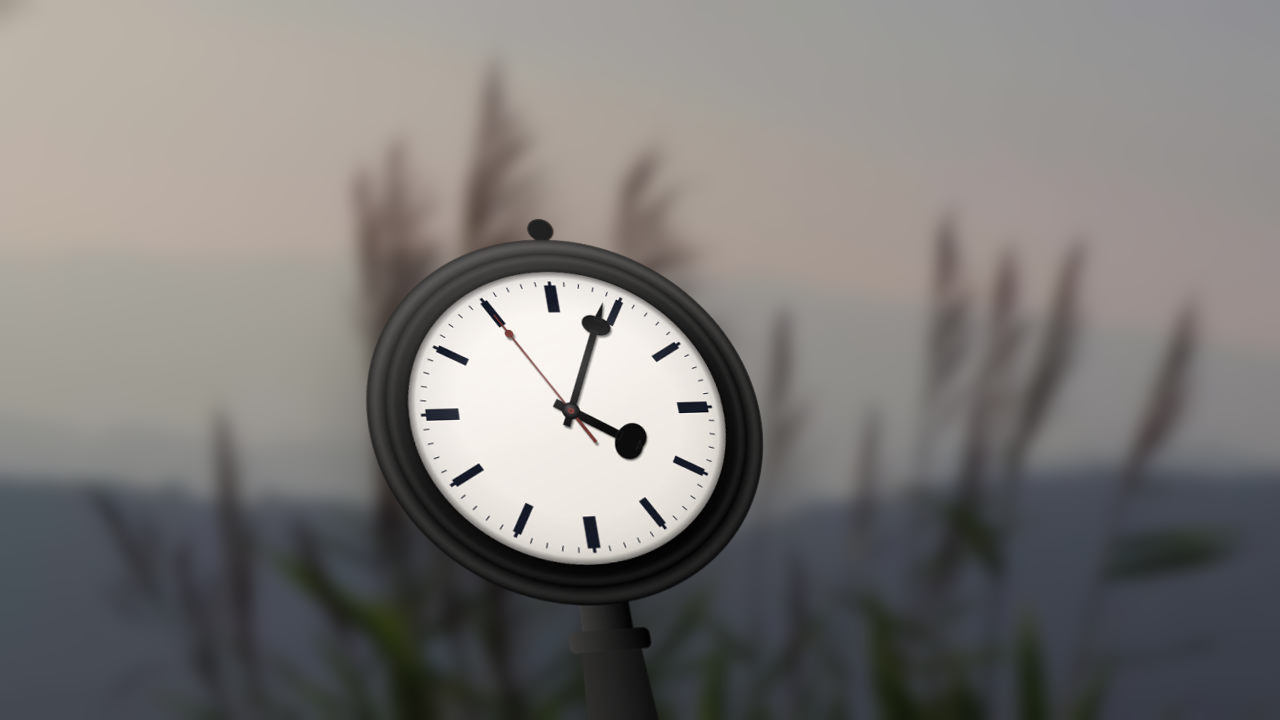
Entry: h=4 m=3 s=55
